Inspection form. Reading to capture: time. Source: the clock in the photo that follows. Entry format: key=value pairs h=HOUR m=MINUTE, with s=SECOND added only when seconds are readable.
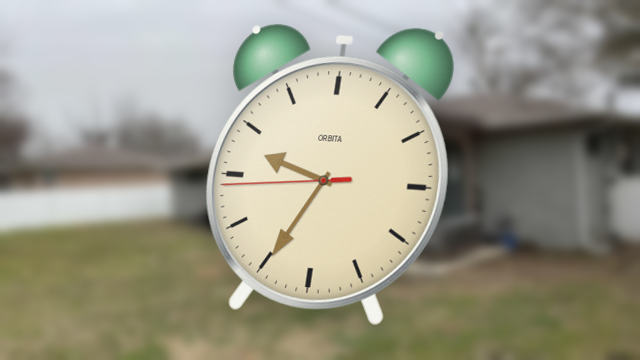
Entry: h=9 m=34 s=44
